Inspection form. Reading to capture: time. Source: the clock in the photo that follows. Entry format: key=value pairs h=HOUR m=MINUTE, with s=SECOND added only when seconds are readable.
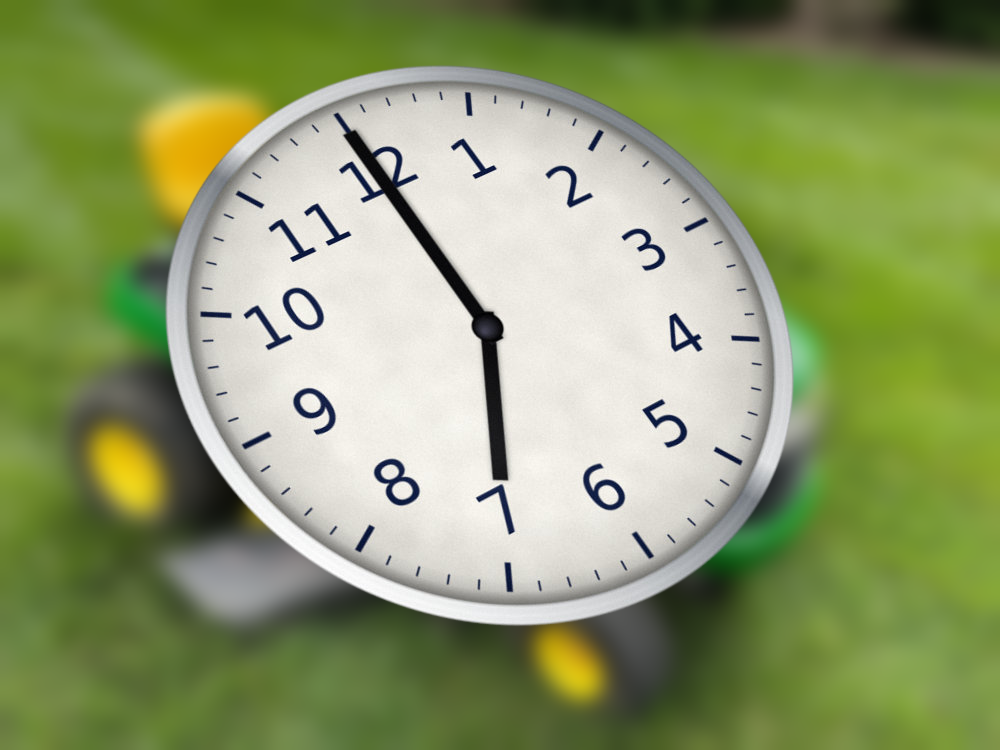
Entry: h=7 m=0
